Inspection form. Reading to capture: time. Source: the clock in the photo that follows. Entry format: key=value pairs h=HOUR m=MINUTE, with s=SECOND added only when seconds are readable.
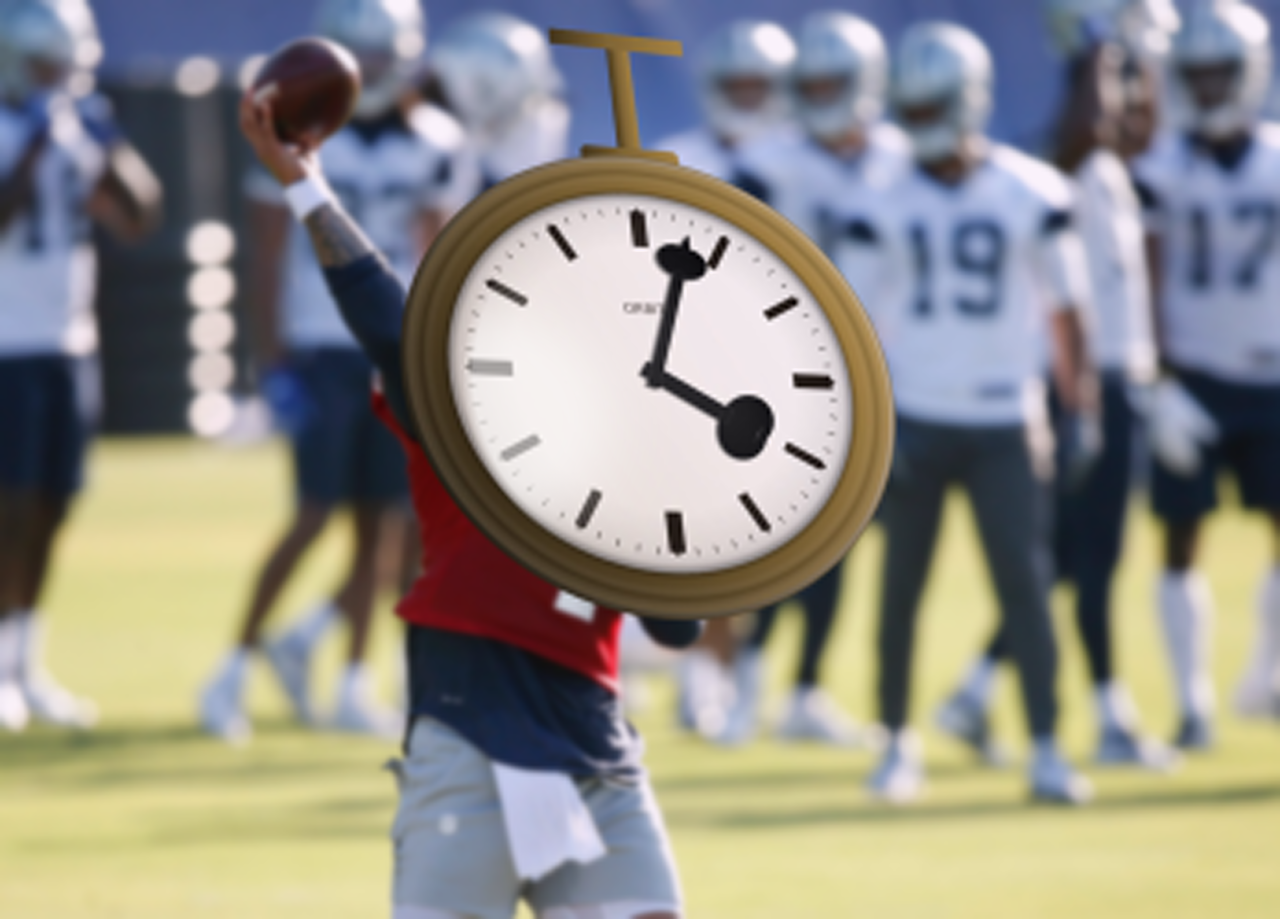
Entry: h=4 m=3
